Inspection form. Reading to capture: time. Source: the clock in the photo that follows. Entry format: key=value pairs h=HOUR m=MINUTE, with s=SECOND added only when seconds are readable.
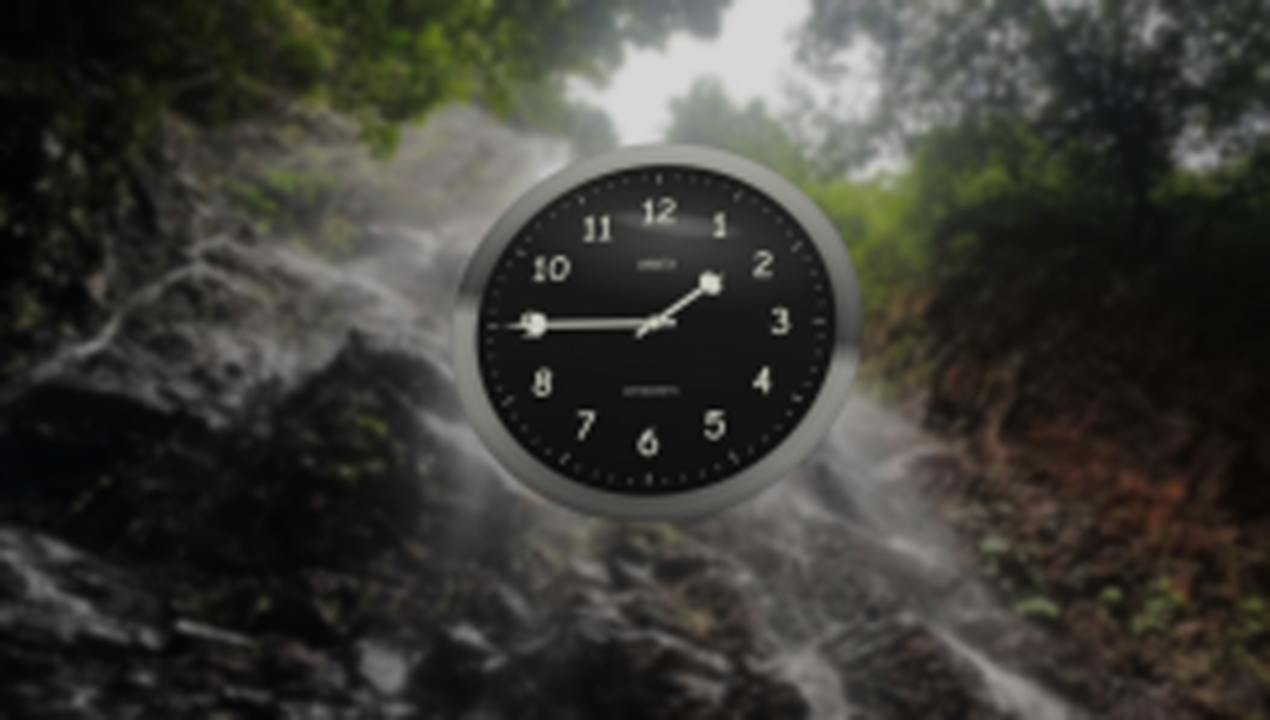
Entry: h=1 m=45
